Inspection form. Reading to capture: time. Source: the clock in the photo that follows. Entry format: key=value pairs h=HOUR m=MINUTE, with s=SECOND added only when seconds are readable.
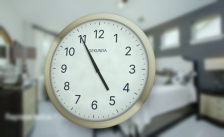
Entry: h=4 m=55
